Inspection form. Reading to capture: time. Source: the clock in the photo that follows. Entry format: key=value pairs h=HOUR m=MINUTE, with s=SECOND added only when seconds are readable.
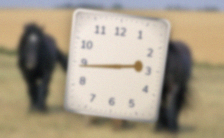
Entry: h=2 m=44
